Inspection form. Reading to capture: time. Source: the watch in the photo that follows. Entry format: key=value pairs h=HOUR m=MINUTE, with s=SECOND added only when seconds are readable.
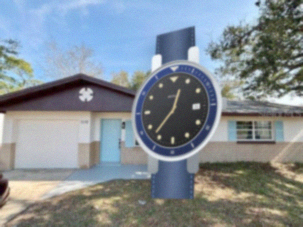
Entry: h=12 m=37
